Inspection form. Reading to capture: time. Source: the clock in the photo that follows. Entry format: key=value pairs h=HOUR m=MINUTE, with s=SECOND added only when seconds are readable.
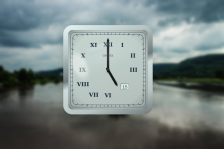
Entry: h=5 m=0
